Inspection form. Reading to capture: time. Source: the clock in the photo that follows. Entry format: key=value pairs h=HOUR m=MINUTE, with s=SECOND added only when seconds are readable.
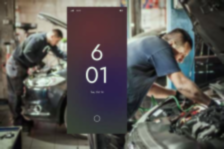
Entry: h=6 m=1
